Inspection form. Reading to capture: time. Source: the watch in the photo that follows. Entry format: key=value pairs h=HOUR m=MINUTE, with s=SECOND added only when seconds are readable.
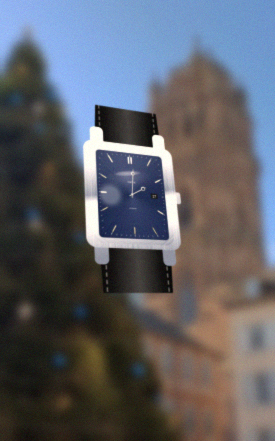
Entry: h=2 m=1
